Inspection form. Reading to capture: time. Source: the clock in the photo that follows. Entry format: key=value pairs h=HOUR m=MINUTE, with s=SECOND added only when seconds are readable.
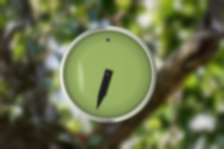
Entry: h=6 m=33
